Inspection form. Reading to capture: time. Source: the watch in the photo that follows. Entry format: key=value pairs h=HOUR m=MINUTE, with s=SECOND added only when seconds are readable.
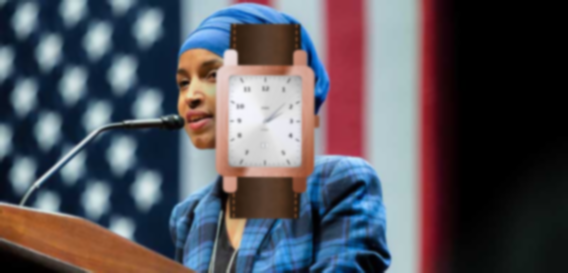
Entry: h=2 m=8
